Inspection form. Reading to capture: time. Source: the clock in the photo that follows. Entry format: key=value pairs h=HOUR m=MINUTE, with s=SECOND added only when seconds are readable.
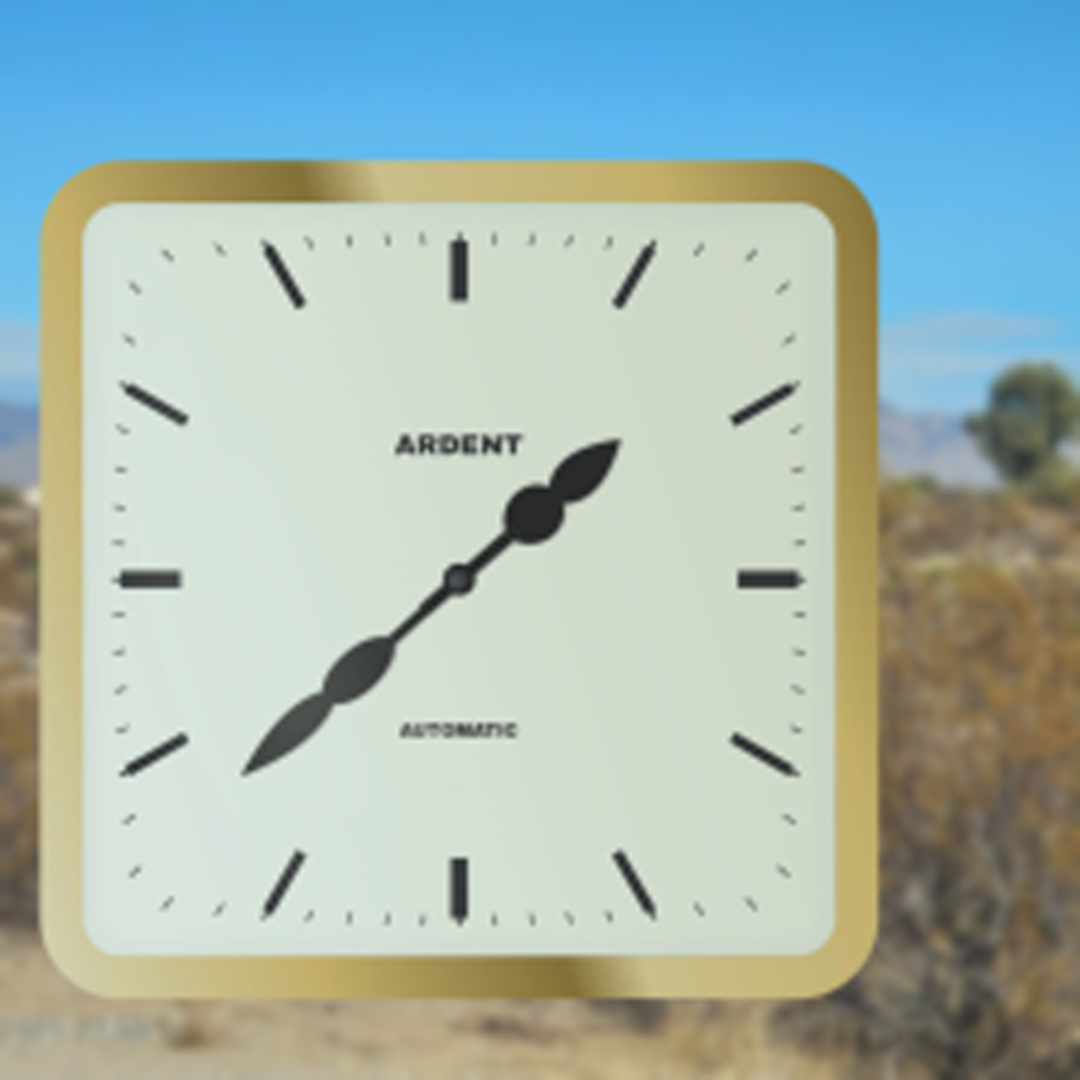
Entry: h=1 m=38
